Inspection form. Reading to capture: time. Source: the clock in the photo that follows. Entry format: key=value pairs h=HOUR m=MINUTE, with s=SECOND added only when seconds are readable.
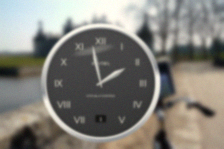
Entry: h=1 m=58
